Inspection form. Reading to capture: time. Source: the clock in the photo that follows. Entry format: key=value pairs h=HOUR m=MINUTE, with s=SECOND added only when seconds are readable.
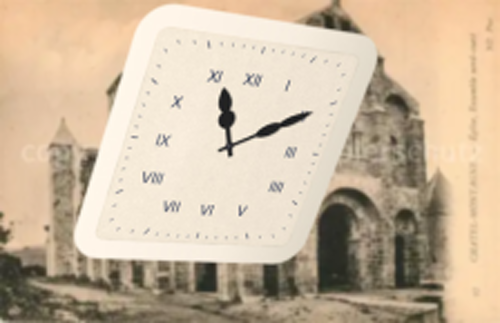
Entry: h=11 m=10
